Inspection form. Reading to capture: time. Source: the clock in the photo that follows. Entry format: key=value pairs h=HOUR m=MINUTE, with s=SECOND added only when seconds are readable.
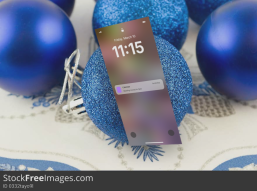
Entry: h=11 m=15
